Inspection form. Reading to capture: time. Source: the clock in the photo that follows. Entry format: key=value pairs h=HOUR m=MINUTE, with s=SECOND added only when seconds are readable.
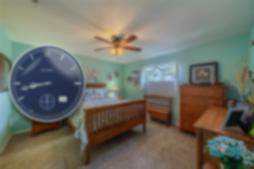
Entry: h=8 m=43
